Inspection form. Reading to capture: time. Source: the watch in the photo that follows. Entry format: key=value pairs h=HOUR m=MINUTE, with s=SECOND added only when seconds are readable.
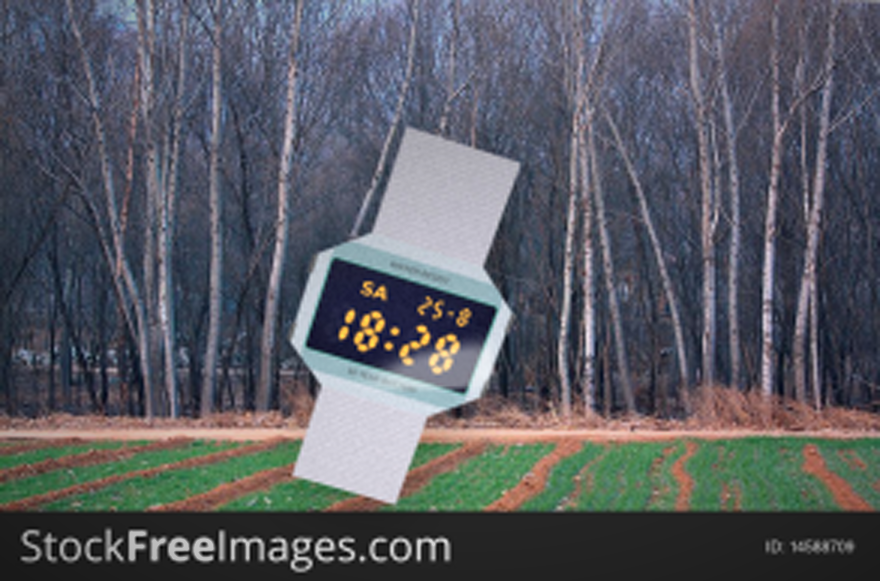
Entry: h=18 m=28
